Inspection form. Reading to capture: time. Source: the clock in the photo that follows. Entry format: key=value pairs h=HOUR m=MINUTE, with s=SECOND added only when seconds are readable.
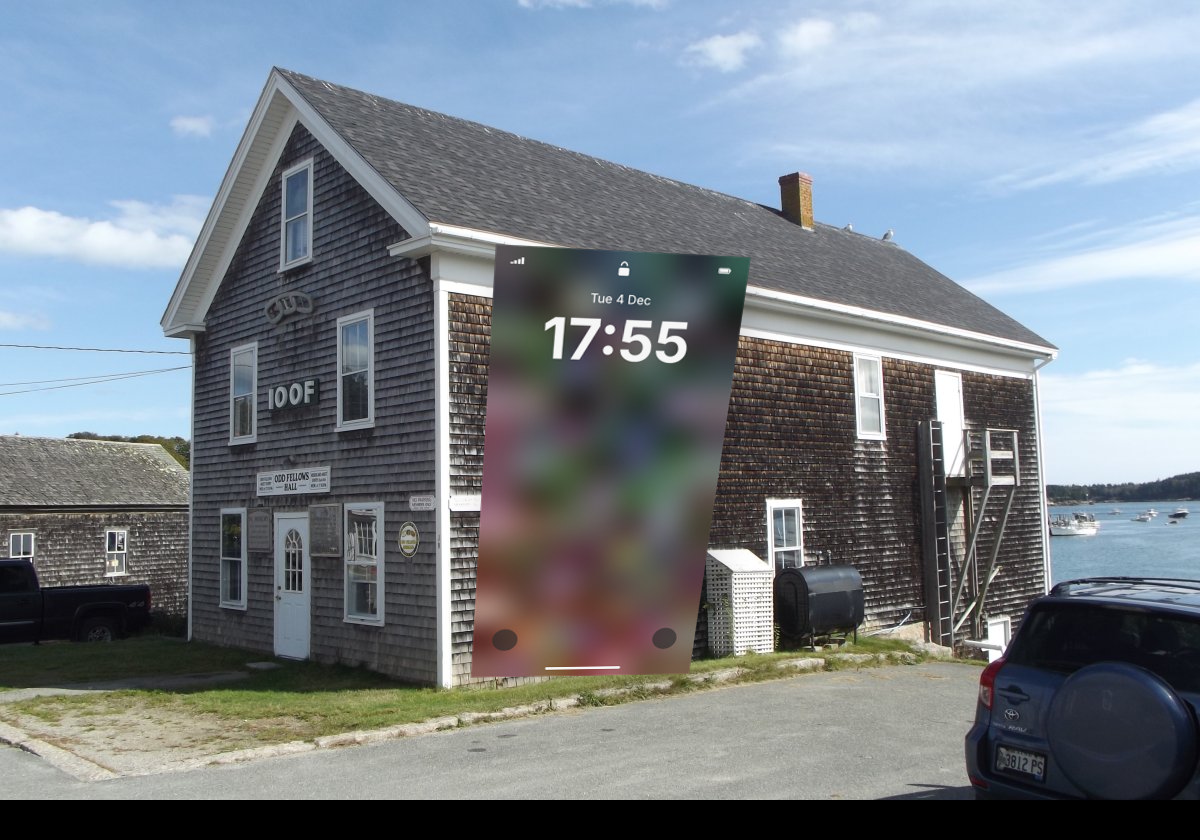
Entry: h=17 m=55
